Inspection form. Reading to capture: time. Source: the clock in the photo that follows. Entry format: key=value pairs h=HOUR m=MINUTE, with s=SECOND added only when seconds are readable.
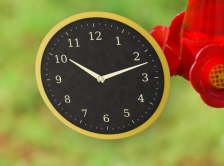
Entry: h=10 m=12
